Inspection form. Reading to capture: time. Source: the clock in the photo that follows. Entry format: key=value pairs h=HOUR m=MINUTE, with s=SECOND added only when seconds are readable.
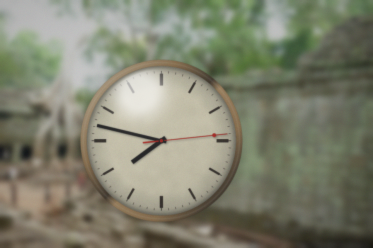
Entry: h=7 m=47 s=14
